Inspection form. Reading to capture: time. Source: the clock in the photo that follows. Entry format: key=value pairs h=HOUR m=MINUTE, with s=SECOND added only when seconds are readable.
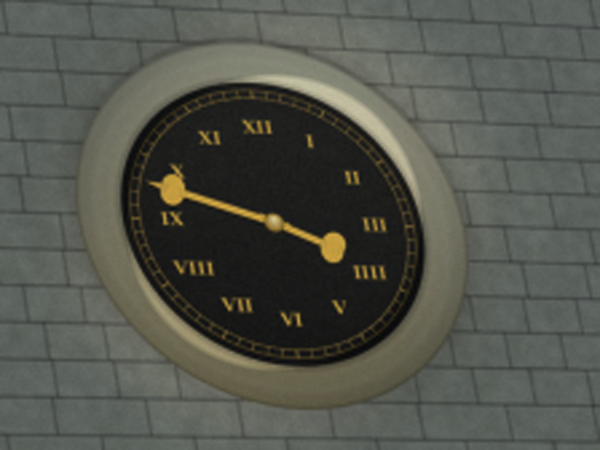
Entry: h=3 m=48
